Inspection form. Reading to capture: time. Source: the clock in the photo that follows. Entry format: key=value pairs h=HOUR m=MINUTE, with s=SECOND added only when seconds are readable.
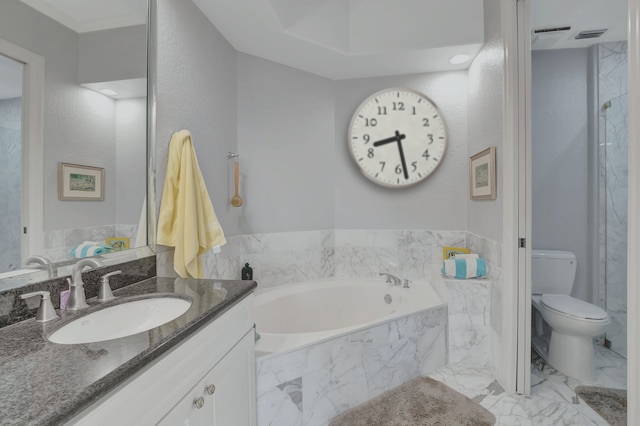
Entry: h=8 m=28
